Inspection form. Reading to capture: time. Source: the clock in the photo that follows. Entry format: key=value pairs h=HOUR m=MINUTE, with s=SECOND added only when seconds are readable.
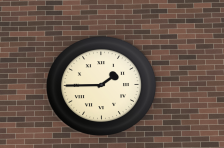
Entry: h=1 m=45
